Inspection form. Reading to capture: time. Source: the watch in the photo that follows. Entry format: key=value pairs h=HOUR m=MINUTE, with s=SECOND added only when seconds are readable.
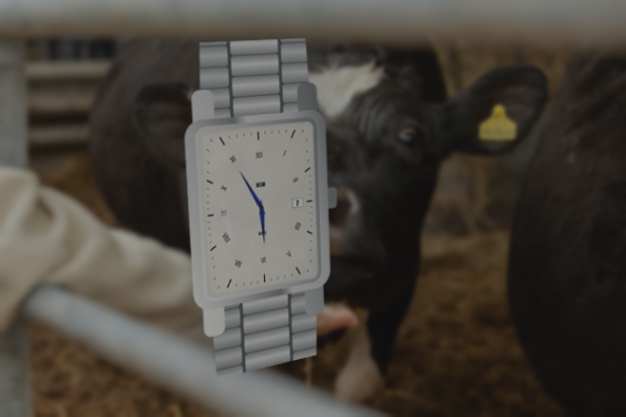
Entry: h=5 m=55
